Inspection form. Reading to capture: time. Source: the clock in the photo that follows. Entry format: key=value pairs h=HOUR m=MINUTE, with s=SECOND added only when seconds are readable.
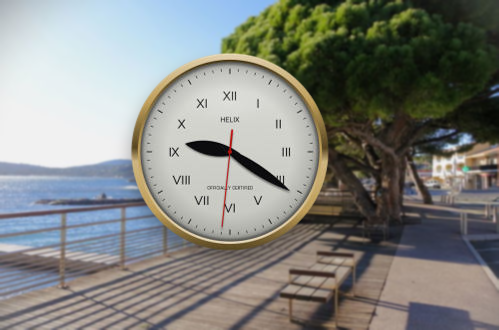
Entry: h=9 m=20 s=31
